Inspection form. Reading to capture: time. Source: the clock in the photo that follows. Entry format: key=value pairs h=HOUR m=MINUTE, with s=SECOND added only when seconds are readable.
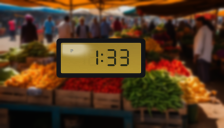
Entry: h=1 m=33
